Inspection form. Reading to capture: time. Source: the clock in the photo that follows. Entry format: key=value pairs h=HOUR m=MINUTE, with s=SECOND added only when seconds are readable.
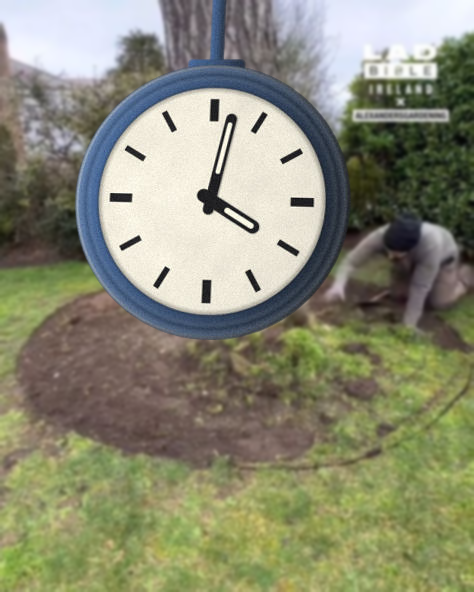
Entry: h=4 m=2
